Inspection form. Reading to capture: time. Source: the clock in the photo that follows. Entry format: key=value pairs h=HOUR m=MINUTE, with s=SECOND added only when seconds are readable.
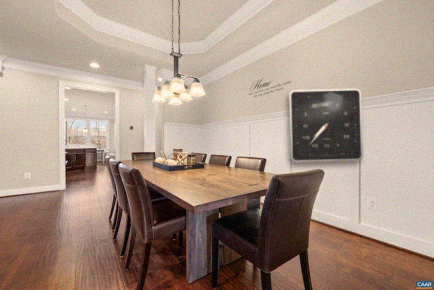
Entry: h=7 m=37
